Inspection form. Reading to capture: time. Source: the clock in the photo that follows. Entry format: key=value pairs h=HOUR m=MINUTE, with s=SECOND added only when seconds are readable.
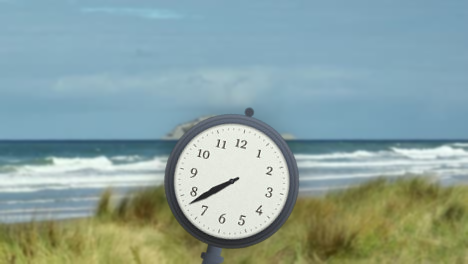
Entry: h=7 m=38
